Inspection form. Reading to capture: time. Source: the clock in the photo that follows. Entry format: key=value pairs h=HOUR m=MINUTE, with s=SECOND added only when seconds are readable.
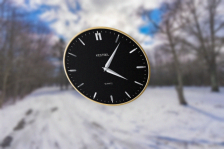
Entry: h=4 m=6
